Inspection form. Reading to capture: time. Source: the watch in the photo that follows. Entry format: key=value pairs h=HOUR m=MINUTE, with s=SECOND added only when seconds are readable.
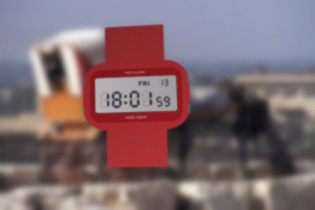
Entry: h=18 m=1 s=59
